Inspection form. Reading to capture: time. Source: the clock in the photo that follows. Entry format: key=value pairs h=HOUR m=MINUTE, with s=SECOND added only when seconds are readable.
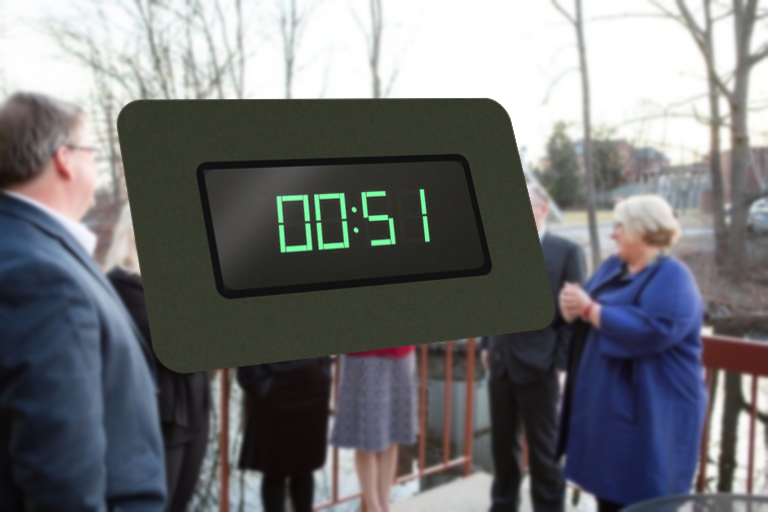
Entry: h=0 m=51
